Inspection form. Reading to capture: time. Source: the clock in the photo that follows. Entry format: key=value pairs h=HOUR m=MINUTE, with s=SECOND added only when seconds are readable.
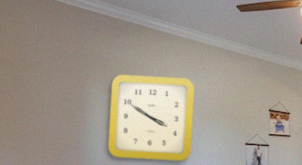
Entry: h=3 m=50
